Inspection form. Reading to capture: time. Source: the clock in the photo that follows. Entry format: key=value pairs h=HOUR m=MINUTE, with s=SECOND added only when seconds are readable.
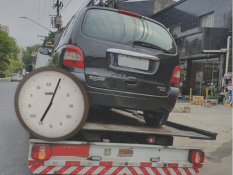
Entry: h=7 m=4
